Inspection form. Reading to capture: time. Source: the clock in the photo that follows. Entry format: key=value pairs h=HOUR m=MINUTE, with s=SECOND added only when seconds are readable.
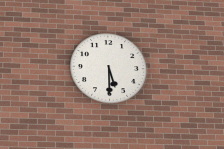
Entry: h=5 m=30
